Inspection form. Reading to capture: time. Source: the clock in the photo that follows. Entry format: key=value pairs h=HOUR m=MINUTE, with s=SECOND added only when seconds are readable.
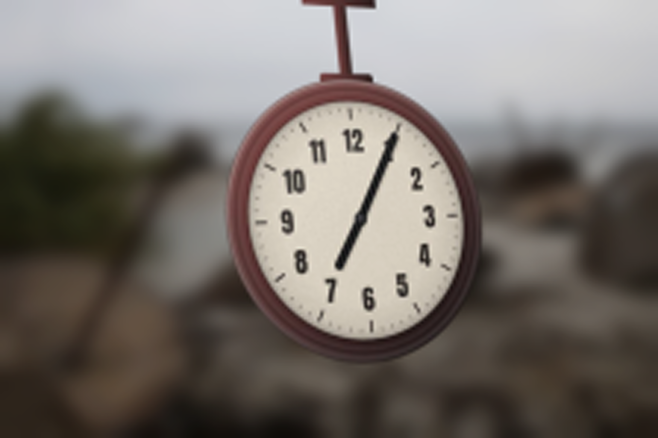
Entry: h=7 m=5
